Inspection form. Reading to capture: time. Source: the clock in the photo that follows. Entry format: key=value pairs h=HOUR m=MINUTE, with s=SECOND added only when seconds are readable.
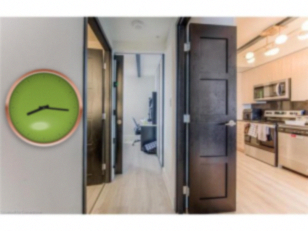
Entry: h=8 m=16
